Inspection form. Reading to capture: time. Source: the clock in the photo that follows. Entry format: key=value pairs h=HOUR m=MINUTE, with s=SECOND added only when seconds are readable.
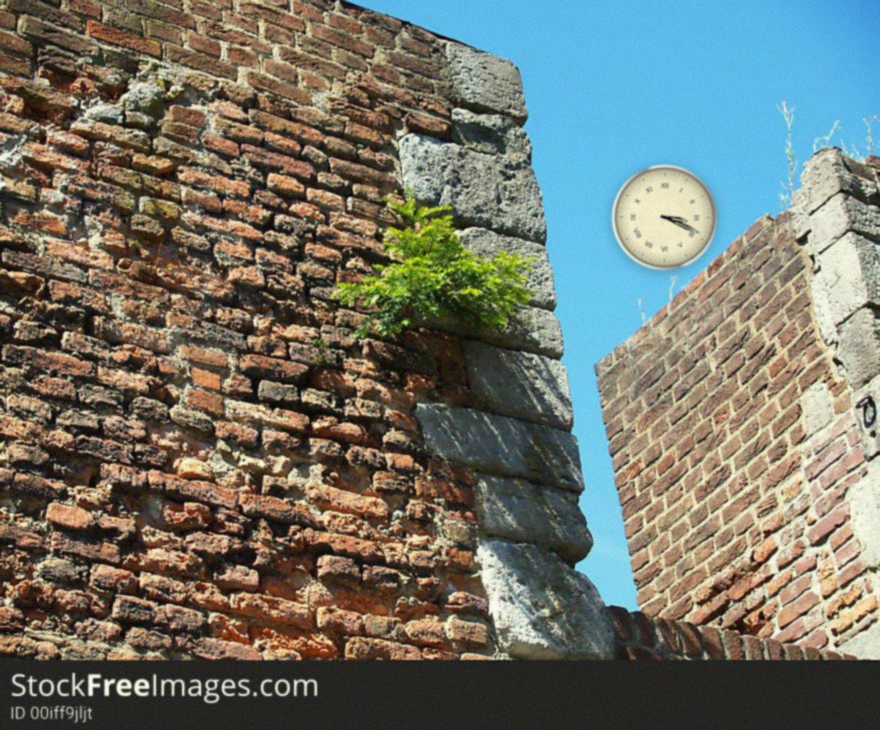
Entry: h=3 m=19
